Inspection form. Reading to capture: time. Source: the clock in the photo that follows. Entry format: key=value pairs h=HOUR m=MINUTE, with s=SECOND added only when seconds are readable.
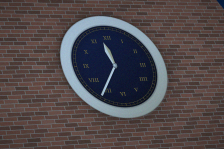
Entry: h=11 m=36
